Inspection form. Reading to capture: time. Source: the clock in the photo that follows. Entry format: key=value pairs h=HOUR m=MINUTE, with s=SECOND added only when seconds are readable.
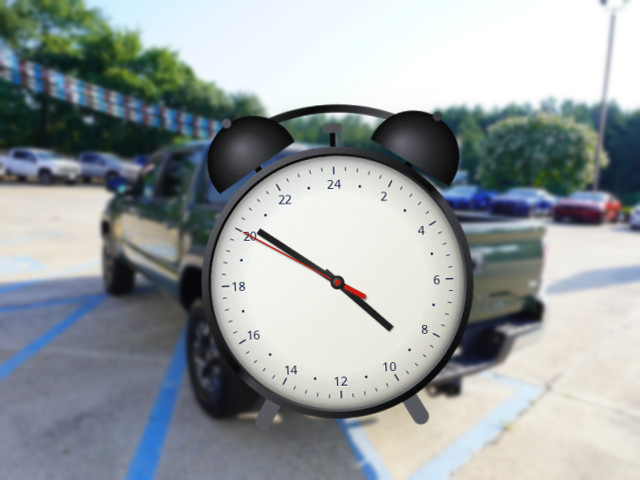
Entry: h=8 m=50 s=50
